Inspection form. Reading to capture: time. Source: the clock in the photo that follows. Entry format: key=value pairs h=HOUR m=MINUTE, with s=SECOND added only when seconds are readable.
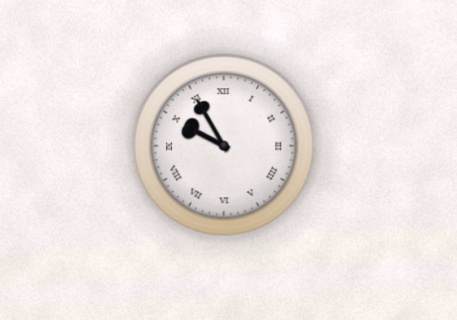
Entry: h=9 m=55
